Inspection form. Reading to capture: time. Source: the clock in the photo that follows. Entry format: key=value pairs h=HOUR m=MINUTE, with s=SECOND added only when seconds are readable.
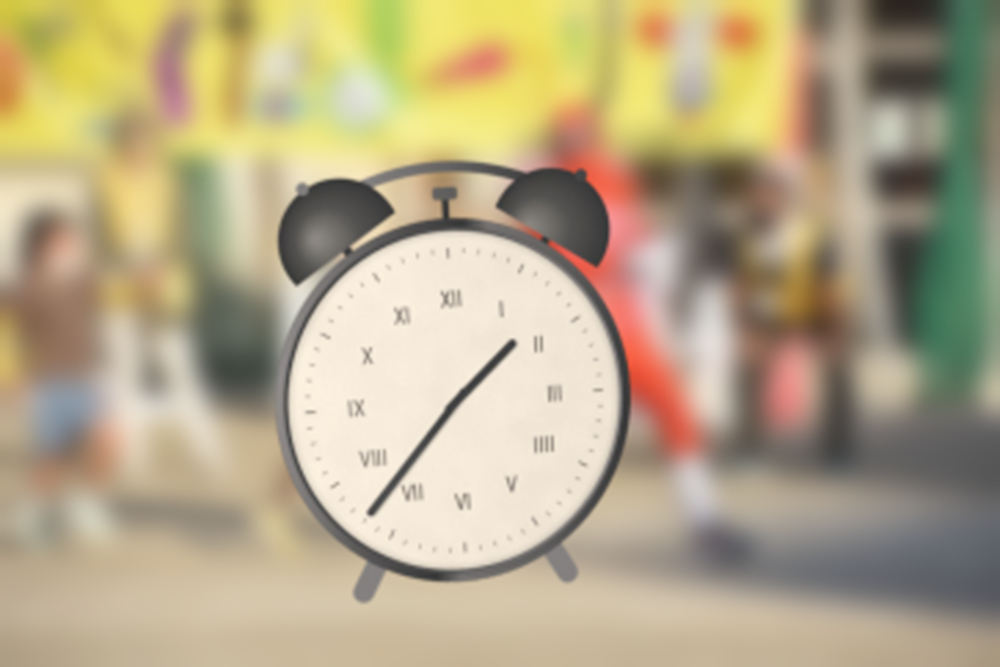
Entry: h=1 m=37
